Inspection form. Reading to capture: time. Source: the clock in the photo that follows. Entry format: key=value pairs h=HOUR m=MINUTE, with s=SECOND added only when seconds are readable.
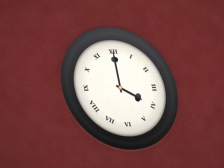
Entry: h=4 m=0
